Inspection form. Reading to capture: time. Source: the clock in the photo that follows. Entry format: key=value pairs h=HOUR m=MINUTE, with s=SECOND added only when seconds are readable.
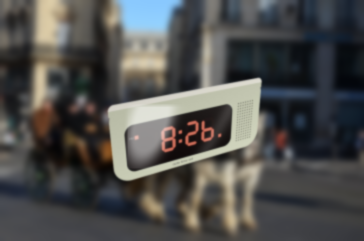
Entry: h=8 m=26
